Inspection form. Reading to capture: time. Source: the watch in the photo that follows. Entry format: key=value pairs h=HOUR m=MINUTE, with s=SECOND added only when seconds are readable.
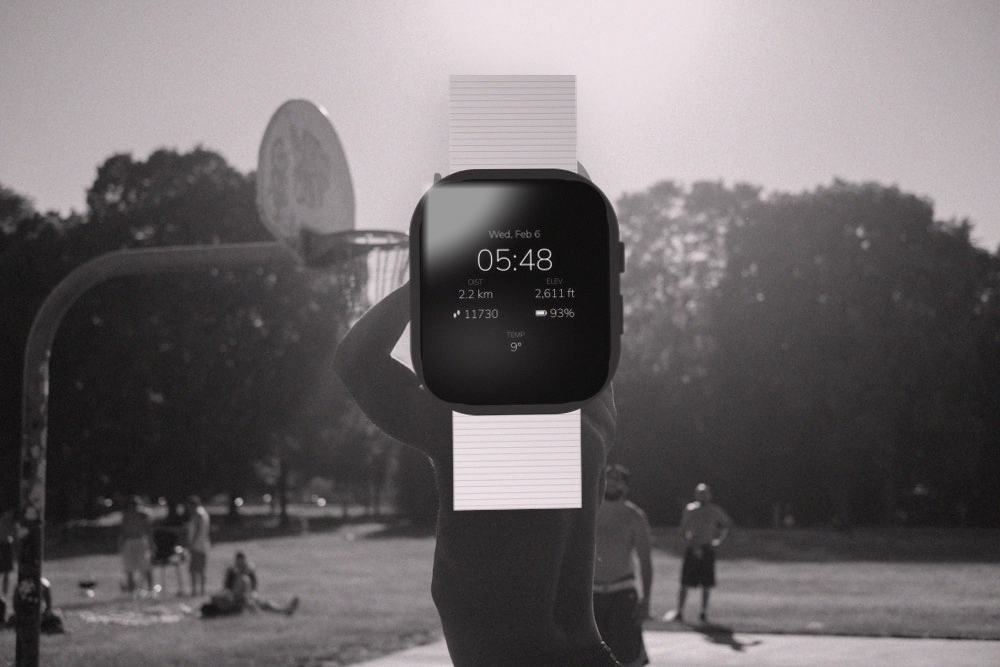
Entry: h=5 m=48
